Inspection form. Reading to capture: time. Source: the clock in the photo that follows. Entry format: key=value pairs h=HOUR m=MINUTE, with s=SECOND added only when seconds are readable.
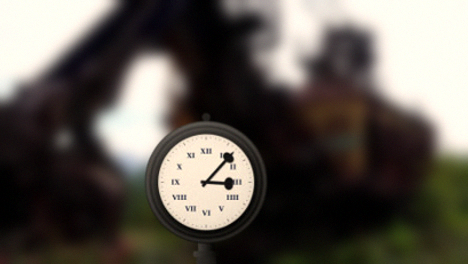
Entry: h=3 m=7
